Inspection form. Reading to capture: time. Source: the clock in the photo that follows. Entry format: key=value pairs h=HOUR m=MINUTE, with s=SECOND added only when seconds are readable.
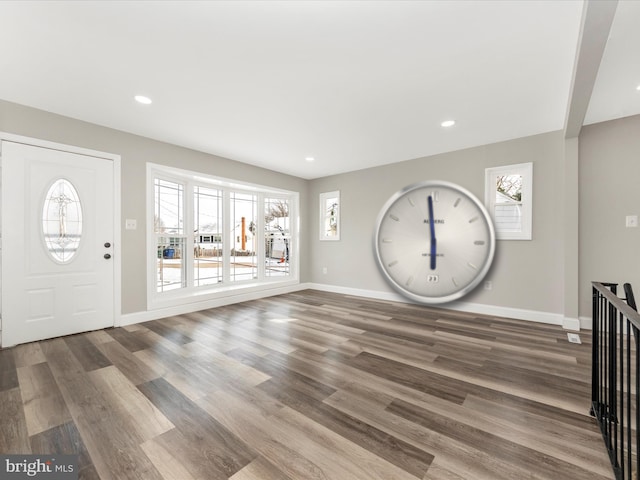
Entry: h=5 m=59
